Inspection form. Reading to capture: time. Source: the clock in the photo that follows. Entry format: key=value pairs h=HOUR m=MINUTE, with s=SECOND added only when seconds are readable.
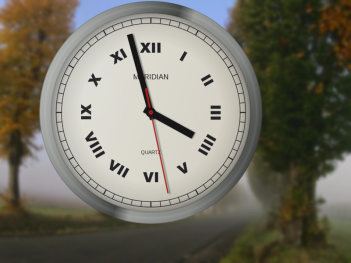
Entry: h=3 m=57 s=28
